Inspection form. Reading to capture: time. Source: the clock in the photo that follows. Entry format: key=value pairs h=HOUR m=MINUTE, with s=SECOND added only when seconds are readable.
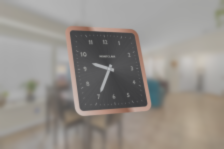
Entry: h=9 m=35
